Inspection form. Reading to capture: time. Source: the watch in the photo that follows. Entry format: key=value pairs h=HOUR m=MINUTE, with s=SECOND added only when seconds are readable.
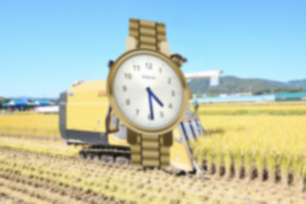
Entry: h=4 m=29
